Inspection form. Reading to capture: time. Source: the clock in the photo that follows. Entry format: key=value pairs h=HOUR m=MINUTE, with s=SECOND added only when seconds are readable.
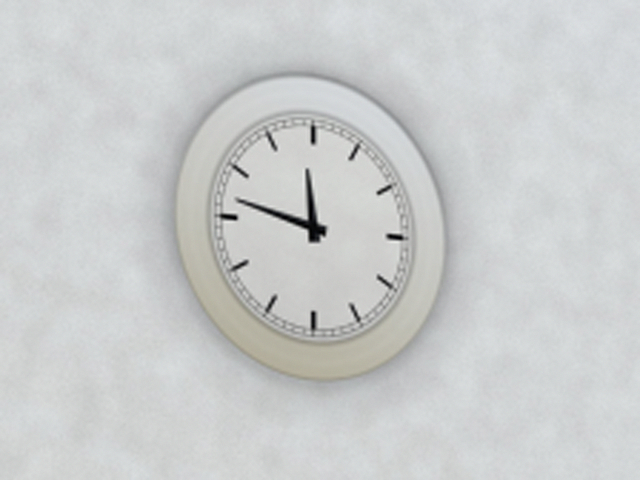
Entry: h=11 m=47
